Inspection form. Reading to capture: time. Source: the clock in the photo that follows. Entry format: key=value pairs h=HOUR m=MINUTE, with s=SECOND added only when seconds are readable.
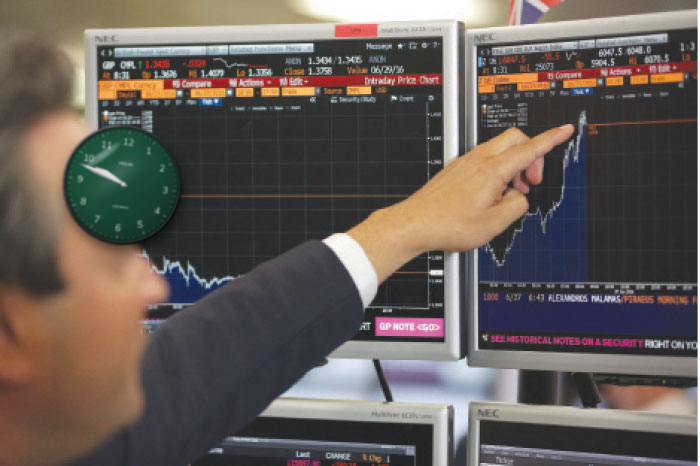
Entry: h=9 m=48
